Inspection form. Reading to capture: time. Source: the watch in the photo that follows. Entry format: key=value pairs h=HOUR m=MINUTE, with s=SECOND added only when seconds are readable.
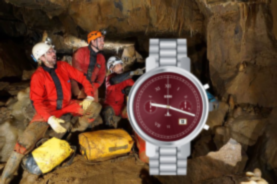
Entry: h=9 m=18
